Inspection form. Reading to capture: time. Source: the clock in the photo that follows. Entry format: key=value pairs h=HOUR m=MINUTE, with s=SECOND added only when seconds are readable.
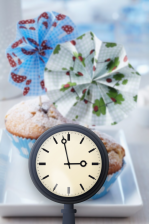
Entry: h=2 m=58
